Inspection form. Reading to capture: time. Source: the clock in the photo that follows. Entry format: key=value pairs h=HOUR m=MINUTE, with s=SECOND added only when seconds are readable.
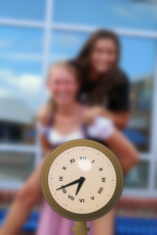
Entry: h=6 m=41
